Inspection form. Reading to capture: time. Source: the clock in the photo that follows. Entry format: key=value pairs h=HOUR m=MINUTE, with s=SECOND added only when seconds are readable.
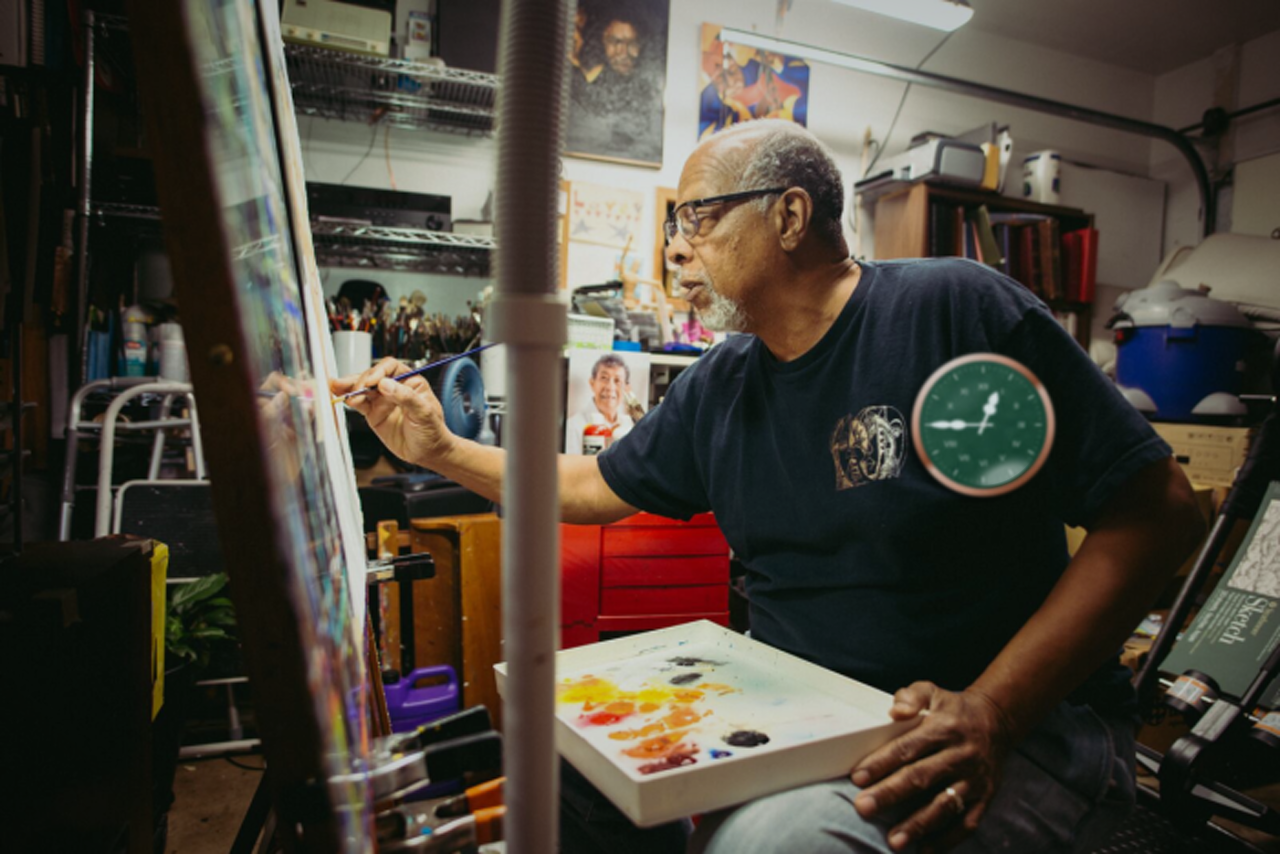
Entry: h=12 m=45
